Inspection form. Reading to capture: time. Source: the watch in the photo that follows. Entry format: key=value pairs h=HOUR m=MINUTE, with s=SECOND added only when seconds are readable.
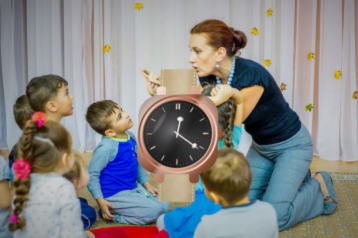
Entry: h=12 m=21
